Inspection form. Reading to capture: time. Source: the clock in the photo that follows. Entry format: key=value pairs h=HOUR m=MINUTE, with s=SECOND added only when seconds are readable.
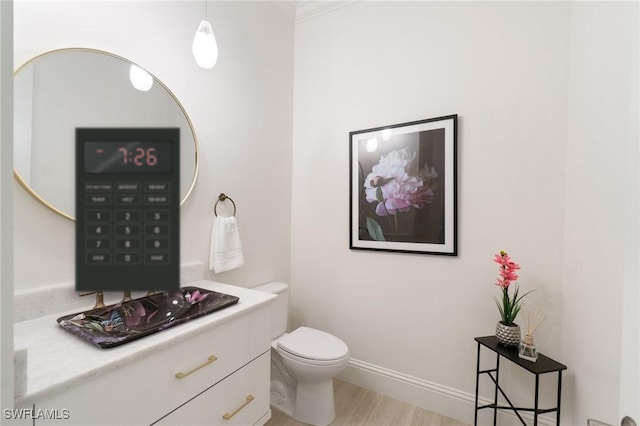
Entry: h=7 m=26
